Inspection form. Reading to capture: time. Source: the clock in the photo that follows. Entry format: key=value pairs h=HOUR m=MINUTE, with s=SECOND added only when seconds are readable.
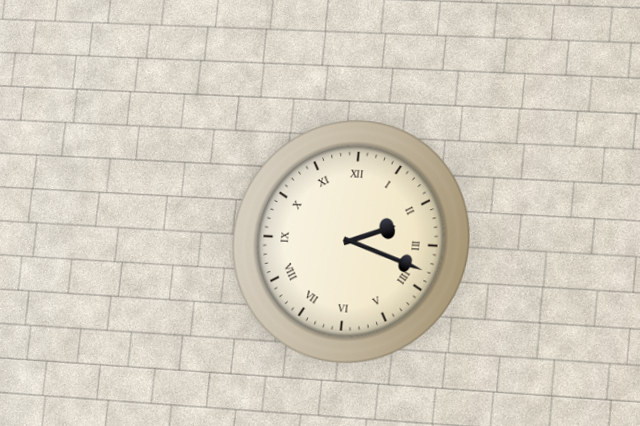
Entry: h=2 m=18
